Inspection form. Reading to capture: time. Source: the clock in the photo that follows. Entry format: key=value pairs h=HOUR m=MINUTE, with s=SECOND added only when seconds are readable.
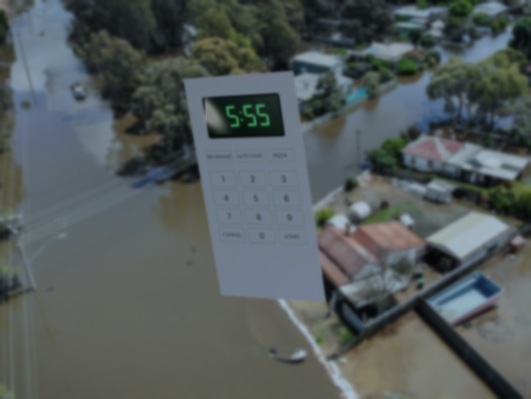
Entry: h=5 m=55
